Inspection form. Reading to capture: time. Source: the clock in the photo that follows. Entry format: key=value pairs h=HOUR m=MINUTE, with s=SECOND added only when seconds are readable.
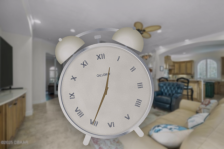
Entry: h=12 m=35
